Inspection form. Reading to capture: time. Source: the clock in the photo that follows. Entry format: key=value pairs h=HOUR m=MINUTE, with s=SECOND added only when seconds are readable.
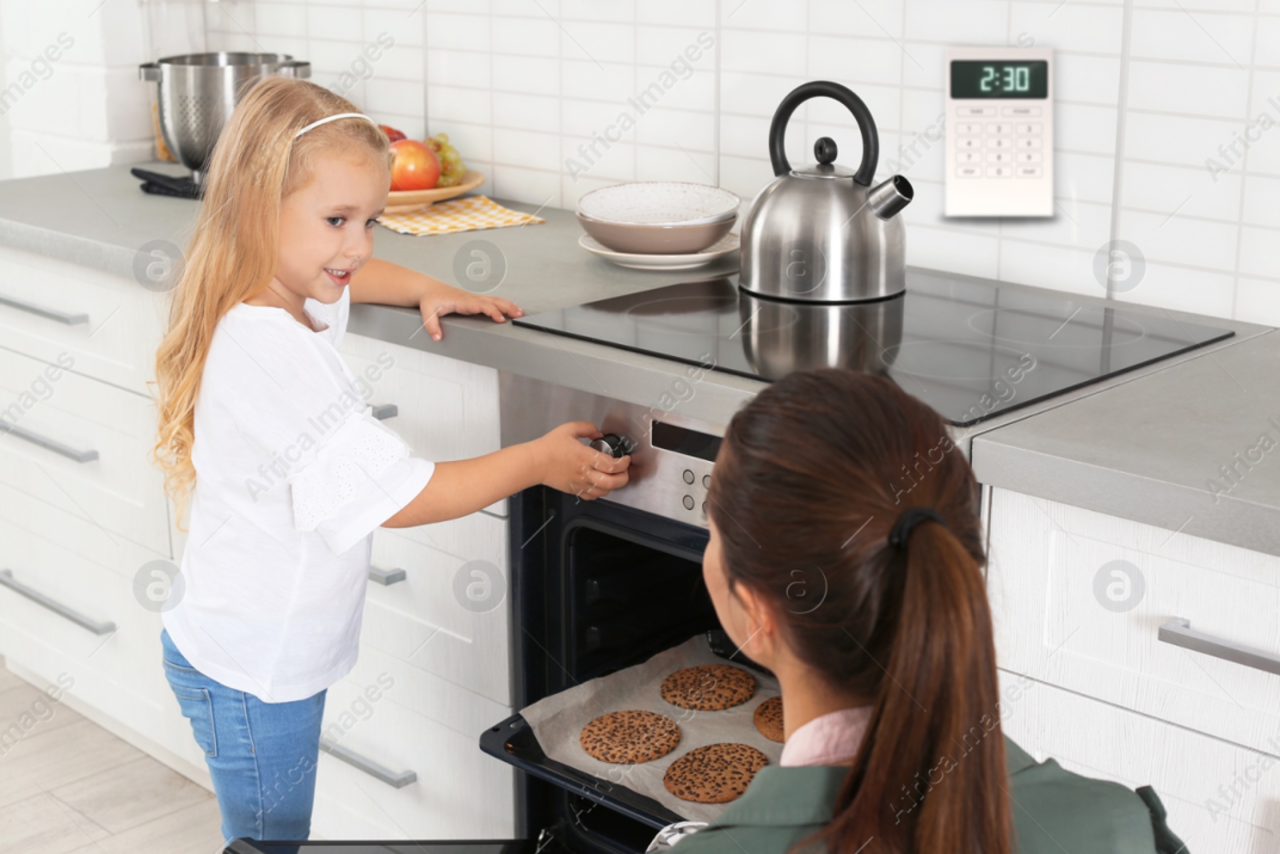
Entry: h=2 m=30
